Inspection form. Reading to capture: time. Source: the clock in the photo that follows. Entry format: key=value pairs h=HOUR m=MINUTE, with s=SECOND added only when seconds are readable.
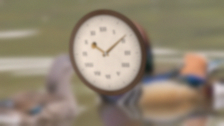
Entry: h=10 m=9
